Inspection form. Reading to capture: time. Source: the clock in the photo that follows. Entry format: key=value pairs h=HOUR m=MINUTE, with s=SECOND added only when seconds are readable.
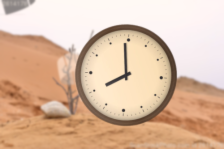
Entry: h=7 m=59
